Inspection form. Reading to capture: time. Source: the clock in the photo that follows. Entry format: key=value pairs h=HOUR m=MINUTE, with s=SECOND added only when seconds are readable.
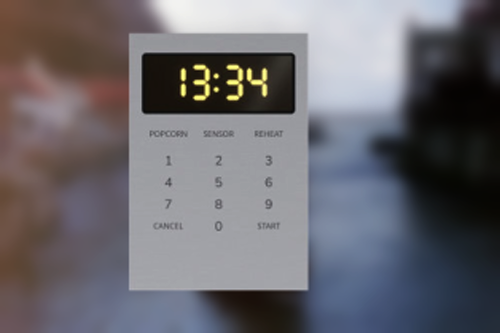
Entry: h=13 m=34
